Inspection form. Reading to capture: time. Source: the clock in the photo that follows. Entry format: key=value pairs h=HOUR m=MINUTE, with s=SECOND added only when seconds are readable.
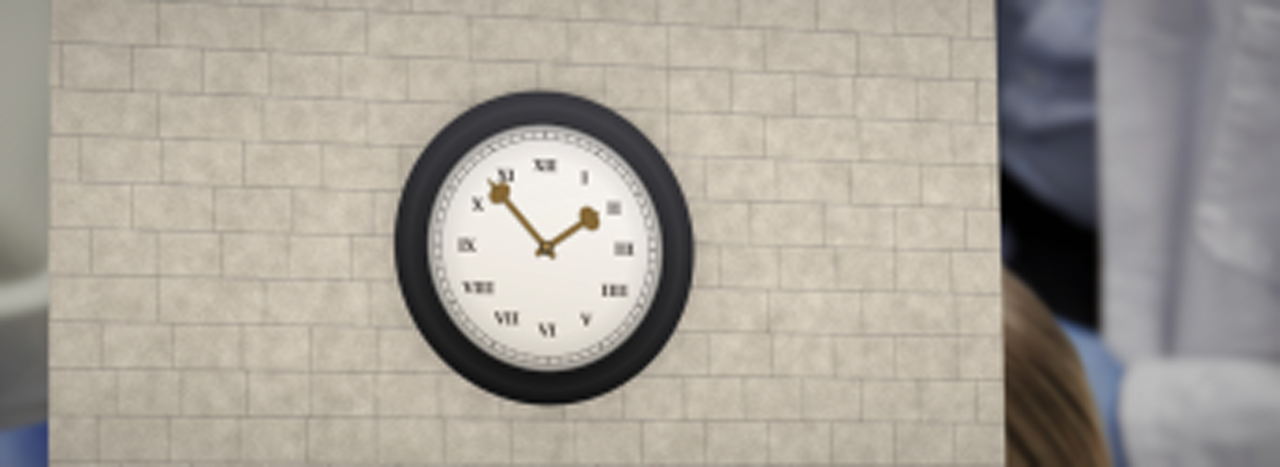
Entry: h=1 m=53
